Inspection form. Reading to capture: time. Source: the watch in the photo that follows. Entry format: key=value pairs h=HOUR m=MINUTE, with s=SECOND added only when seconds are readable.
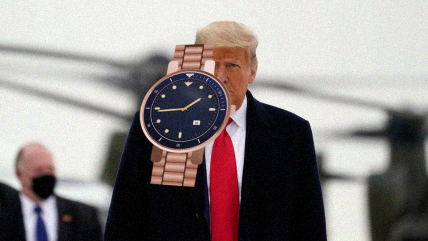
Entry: h=1 m=44
